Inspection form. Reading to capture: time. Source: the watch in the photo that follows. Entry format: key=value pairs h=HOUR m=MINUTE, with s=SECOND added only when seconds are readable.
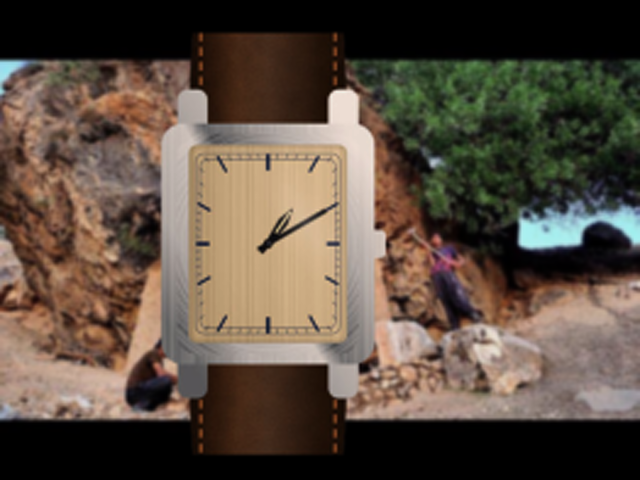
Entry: h=1 m=10
